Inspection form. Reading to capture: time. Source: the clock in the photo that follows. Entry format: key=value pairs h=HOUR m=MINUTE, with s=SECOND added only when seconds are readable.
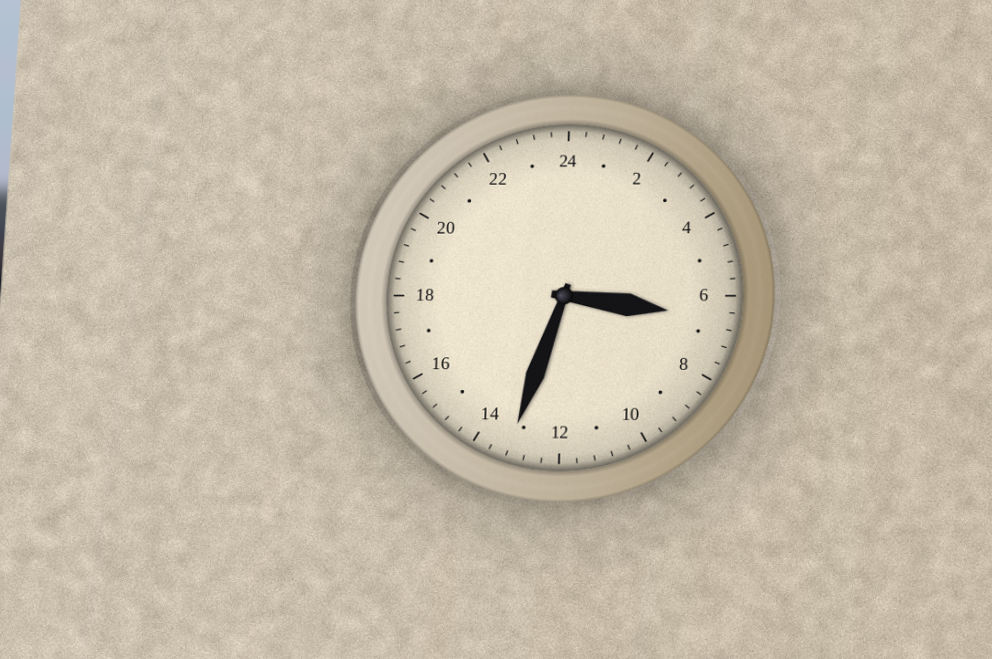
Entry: h=6 m=33
